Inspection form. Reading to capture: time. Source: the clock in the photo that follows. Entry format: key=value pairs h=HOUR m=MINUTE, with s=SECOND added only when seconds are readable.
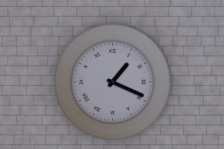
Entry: h=1 m=19
